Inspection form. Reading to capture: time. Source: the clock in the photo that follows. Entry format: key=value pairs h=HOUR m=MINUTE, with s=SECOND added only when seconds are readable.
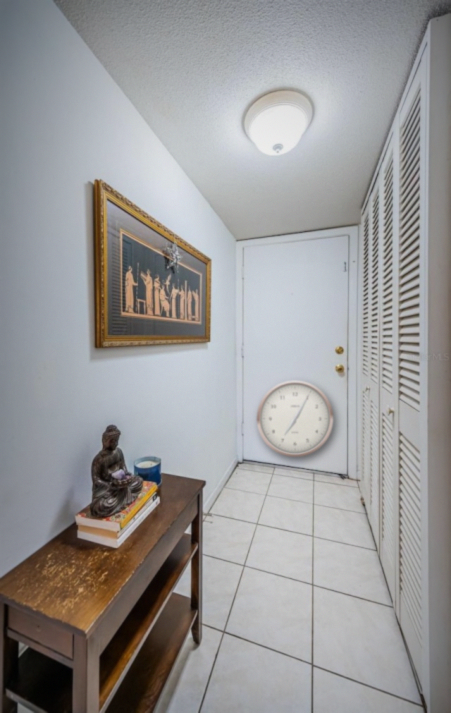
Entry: h=7 m=5
